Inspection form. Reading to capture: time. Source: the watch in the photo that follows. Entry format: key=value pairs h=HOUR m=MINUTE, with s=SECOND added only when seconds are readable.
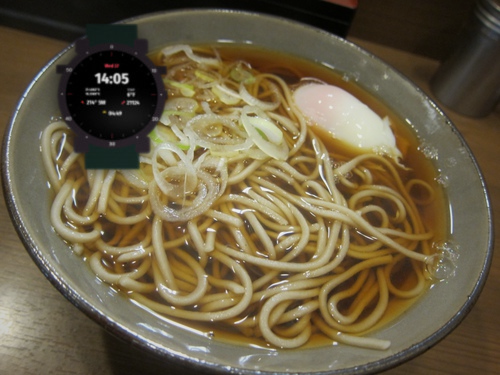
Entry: h=14 m=5
